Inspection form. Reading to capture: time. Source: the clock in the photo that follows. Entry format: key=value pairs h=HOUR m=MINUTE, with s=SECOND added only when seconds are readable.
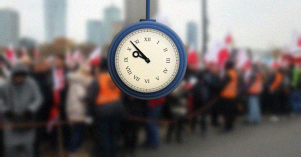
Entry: h=9 m=53
